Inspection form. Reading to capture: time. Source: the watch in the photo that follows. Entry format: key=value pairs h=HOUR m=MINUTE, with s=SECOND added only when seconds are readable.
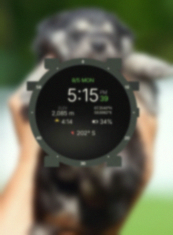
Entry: h=5 m=15
